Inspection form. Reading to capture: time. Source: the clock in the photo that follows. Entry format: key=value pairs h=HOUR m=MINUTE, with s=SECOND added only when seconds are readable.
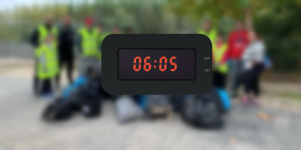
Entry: h=6 m=5
